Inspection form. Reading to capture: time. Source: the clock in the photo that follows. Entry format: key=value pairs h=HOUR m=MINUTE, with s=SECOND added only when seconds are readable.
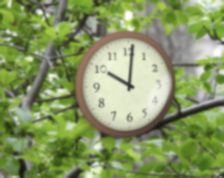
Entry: h=10 m=1
